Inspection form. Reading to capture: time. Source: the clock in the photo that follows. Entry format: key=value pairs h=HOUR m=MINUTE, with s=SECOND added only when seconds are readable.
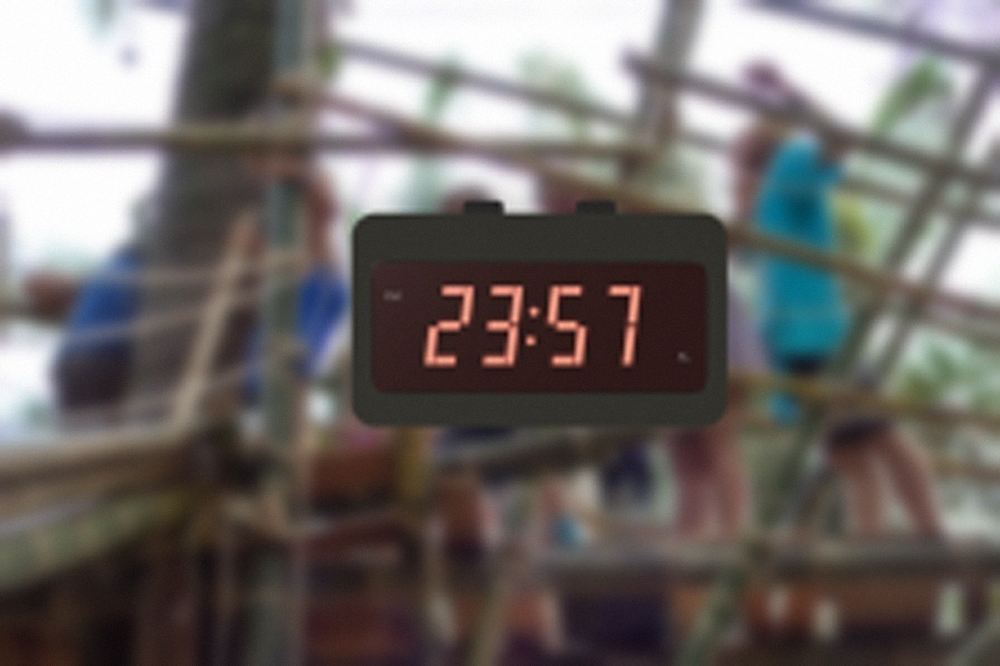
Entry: h=23 m=57
